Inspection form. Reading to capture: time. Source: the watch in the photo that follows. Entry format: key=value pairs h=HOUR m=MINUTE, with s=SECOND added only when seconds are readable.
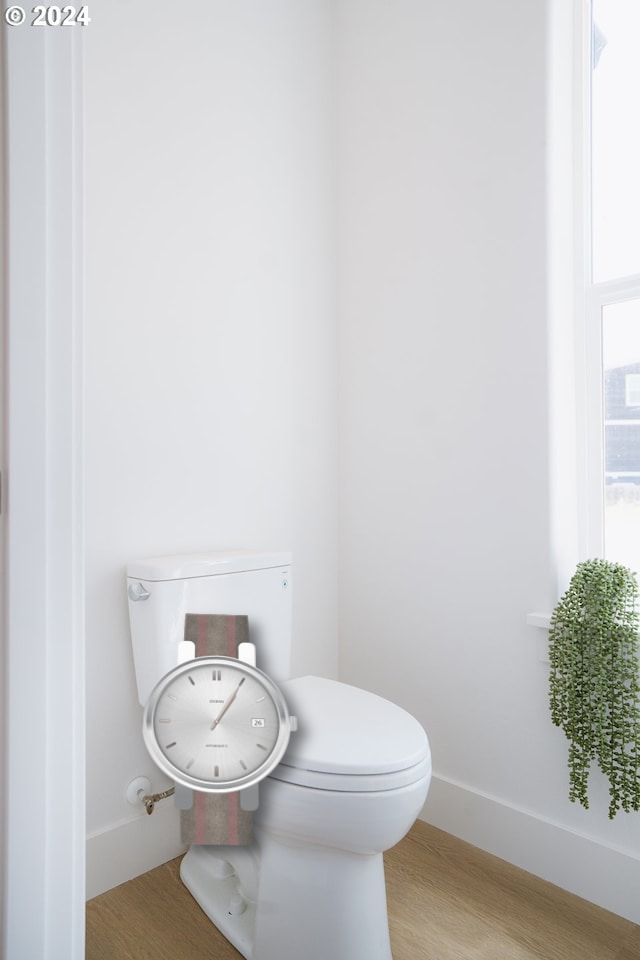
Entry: h=1 m=5
